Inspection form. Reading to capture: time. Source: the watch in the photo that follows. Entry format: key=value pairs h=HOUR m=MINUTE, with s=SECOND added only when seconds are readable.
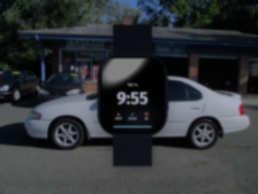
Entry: h=9 m=55
